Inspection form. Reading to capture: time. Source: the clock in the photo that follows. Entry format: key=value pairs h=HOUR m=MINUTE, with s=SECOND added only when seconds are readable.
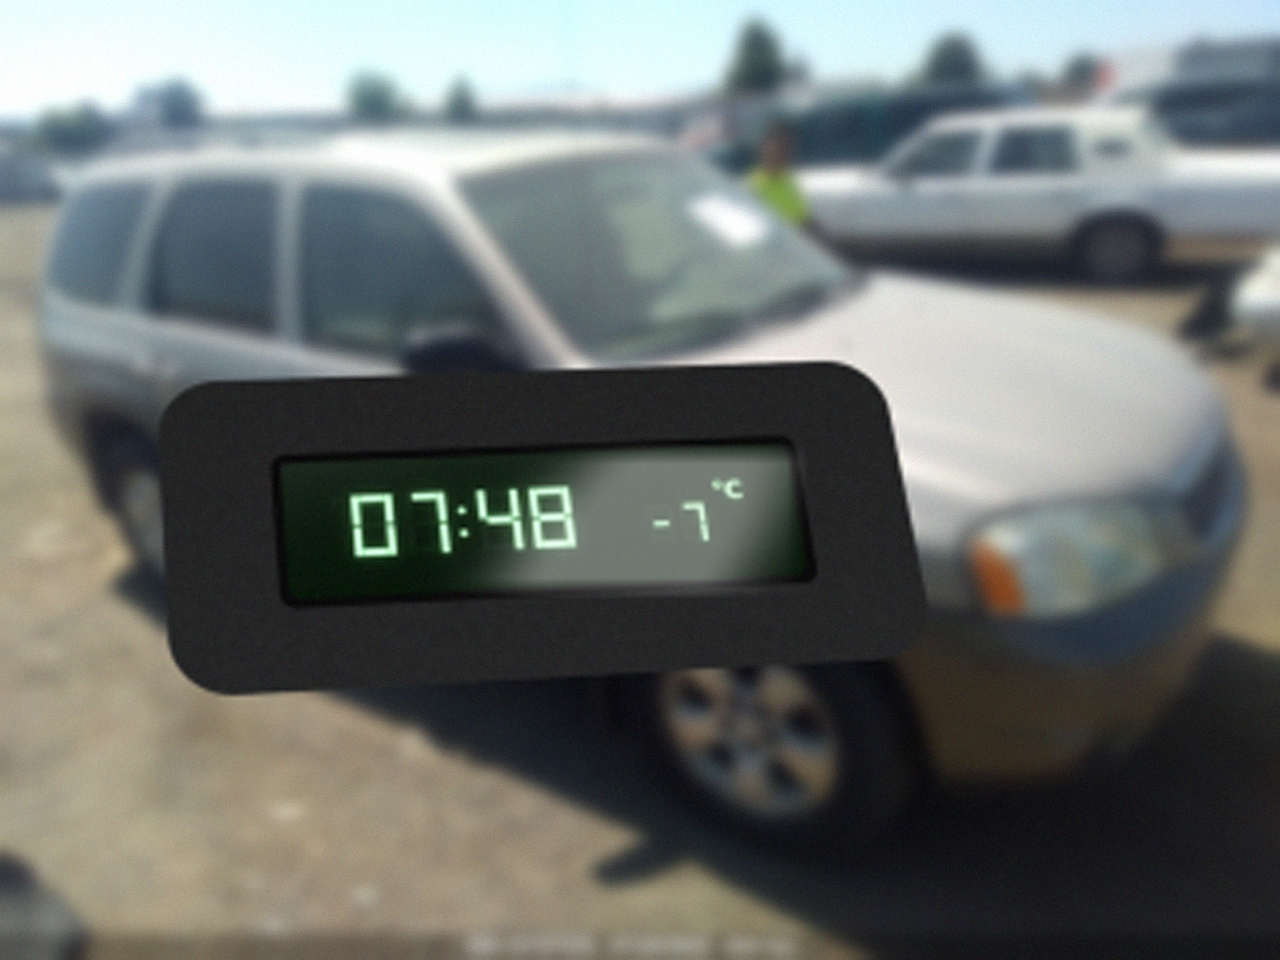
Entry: h=7 m=48
